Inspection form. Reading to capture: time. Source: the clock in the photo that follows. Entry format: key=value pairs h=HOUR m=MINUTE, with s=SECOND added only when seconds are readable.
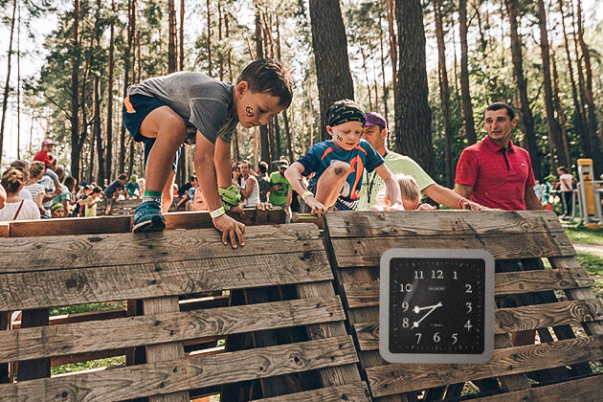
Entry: h=8 m=38
